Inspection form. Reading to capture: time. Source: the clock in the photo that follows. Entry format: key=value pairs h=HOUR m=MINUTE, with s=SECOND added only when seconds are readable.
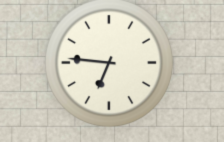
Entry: h=6 m=46
